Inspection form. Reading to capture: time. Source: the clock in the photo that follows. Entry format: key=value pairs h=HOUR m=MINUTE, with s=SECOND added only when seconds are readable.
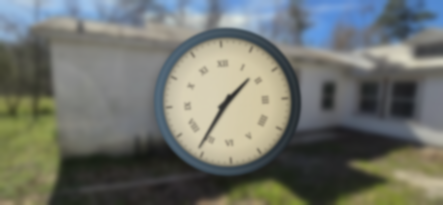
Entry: h=1 m=36
